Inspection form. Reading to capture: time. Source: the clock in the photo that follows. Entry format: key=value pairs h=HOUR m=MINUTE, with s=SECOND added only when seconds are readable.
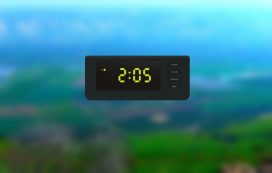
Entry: h=2 m=5
